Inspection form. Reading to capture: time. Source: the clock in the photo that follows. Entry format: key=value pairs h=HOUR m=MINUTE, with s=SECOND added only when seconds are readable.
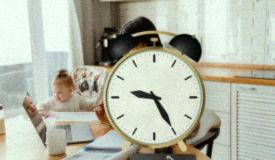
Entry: h=9 m=25
